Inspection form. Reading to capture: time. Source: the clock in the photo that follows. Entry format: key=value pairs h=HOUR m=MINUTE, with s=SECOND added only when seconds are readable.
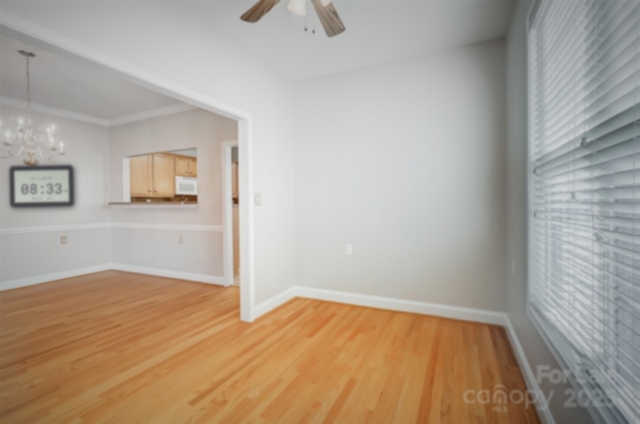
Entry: h=8 m=33
